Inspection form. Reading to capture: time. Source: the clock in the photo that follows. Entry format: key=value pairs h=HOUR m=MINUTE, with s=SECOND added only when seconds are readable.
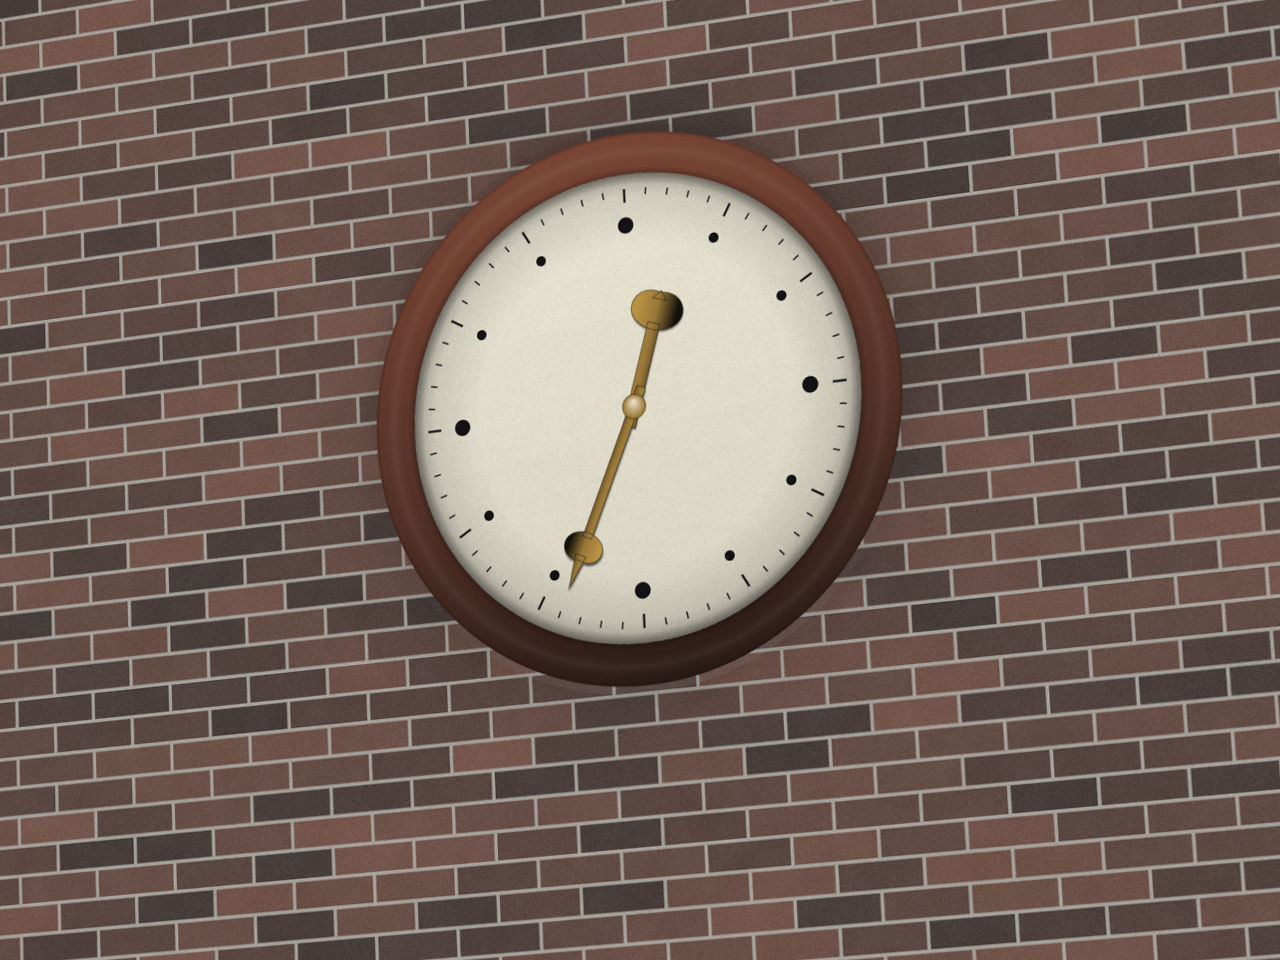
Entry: h=12 m=34
